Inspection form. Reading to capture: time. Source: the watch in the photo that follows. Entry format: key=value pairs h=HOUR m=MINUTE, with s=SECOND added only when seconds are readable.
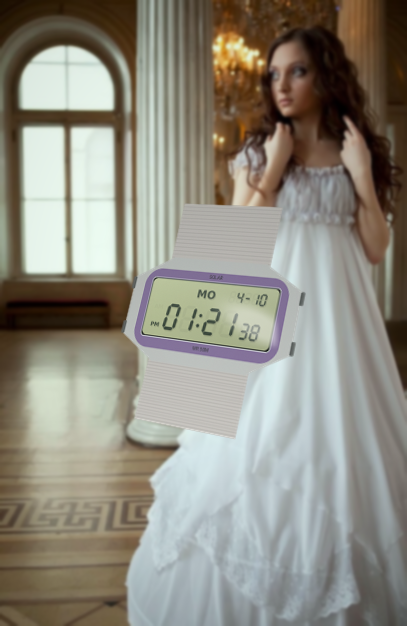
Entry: h=1 m=21 s=38
